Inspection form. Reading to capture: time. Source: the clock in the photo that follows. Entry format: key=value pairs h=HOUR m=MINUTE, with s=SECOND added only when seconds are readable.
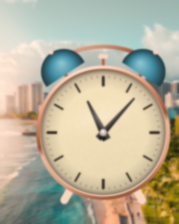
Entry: h=11 m=7
